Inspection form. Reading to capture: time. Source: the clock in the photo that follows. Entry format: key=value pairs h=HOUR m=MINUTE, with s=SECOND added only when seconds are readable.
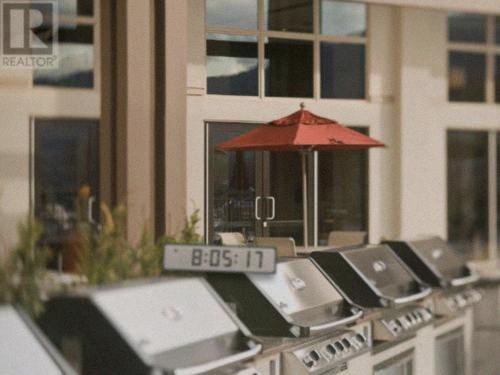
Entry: h=8 m=5 s=17
